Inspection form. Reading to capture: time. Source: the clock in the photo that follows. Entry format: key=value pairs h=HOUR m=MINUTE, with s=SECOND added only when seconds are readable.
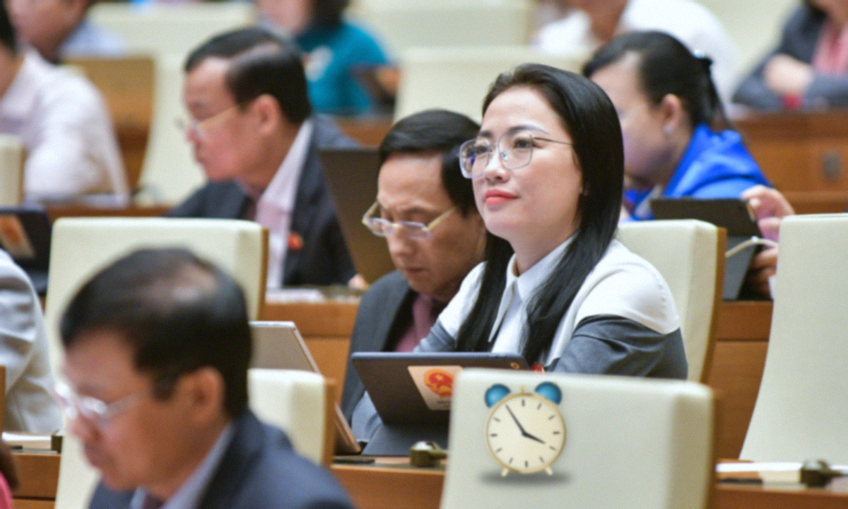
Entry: h=3 m=55
